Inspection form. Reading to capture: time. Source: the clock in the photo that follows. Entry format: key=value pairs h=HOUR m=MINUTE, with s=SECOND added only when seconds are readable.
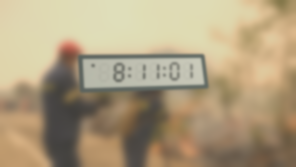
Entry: h=8 m=11 s=1
